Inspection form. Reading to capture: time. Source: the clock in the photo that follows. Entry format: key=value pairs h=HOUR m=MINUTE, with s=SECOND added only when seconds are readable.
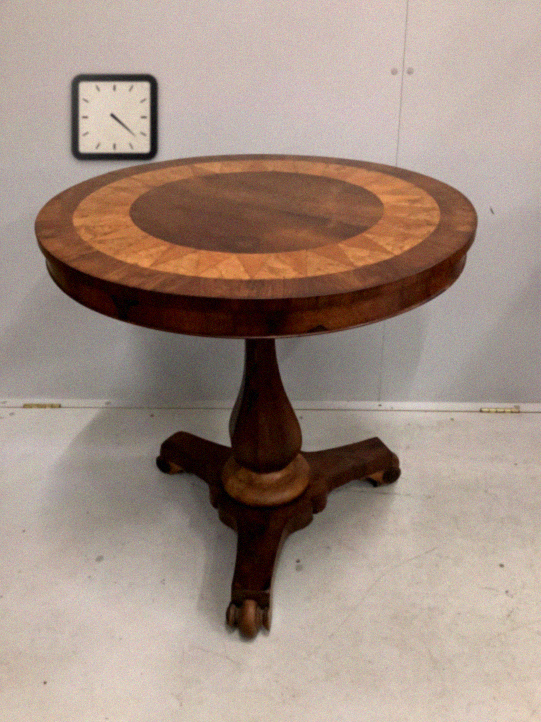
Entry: h=4 m=22
